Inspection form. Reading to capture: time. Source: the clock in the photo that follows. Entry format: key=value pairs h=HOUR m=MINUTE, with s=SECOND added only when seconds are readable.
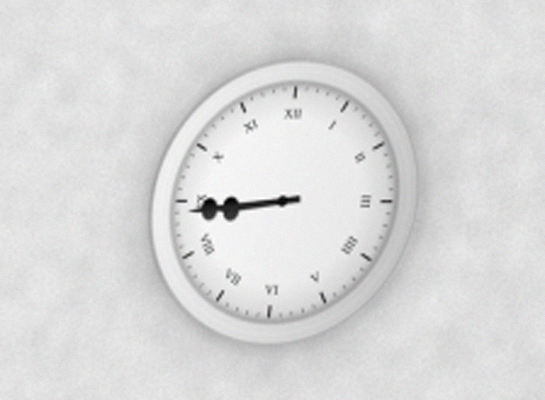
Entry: h=8 m=44
